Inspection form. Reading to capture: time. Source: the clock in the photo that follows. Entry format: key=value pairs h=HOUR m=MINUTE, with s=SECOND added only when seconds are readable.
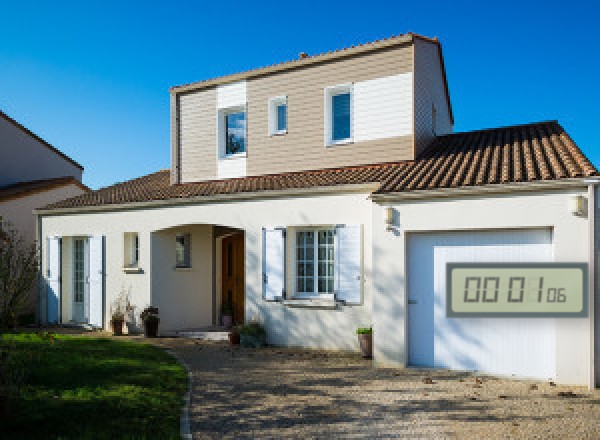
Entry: h=0 m=1 s=6
